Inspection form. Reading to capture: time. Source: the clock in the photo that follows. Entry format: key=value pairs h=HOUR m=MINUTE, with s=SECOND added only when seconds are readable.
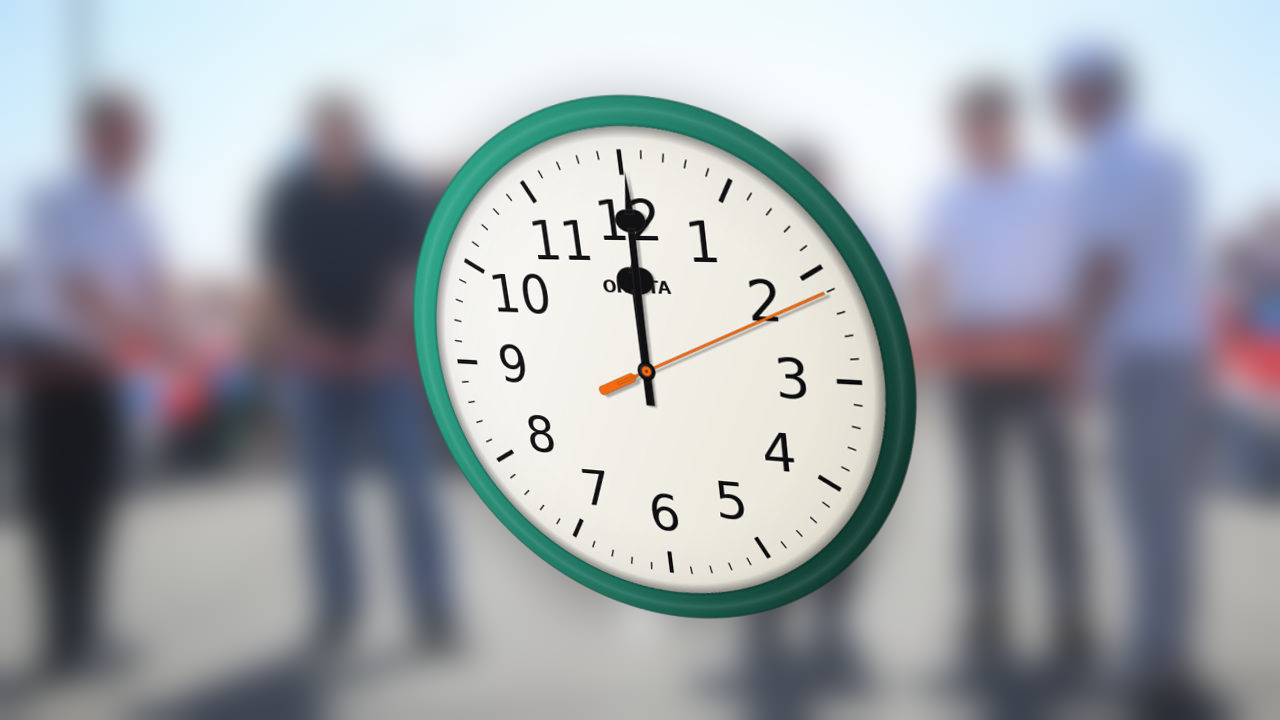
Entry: h=12 m=0 s=11
